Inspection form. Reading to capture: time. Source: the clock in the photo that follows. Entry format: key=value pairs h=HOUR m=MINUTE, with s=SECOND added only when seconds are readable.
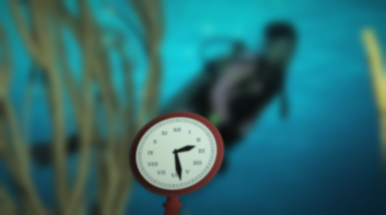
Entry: h=2 m=28
